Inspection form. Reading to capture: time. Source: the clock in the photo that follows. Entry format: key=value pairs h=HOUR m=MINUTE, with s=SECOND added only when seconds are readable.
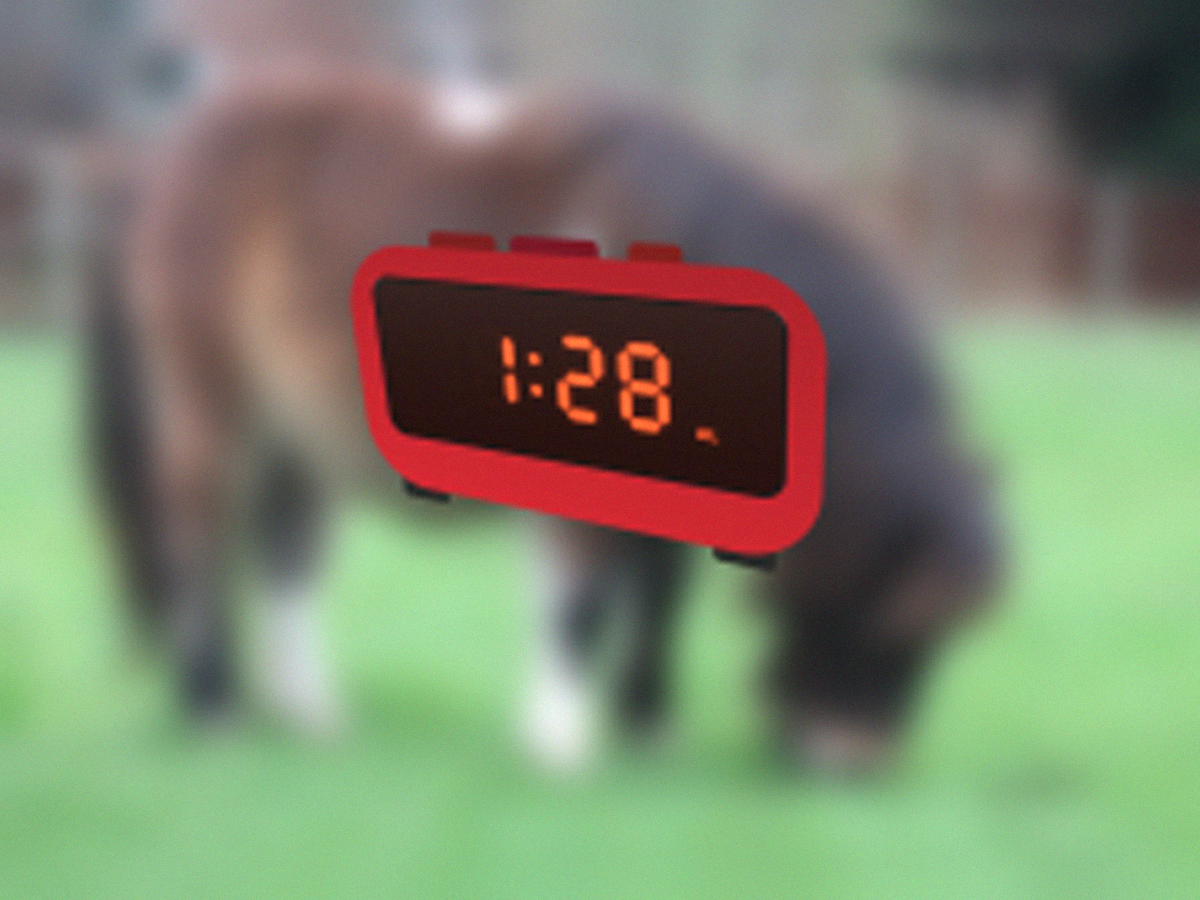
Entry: h=1 m=28
